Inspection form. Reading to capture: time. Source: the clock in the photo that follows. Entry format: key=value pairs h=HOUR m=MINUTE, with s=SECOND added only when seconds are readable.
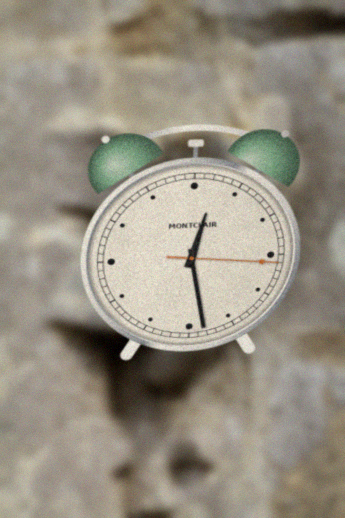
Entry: h=12 m=28 s=16
